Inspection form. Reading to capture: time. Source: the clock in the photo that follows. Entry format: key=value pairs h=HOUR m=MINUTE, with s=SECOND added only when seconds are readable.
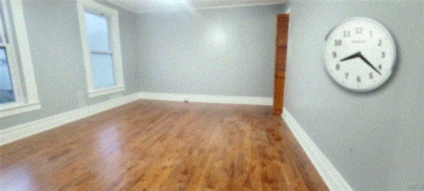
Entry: h=8 m=22
